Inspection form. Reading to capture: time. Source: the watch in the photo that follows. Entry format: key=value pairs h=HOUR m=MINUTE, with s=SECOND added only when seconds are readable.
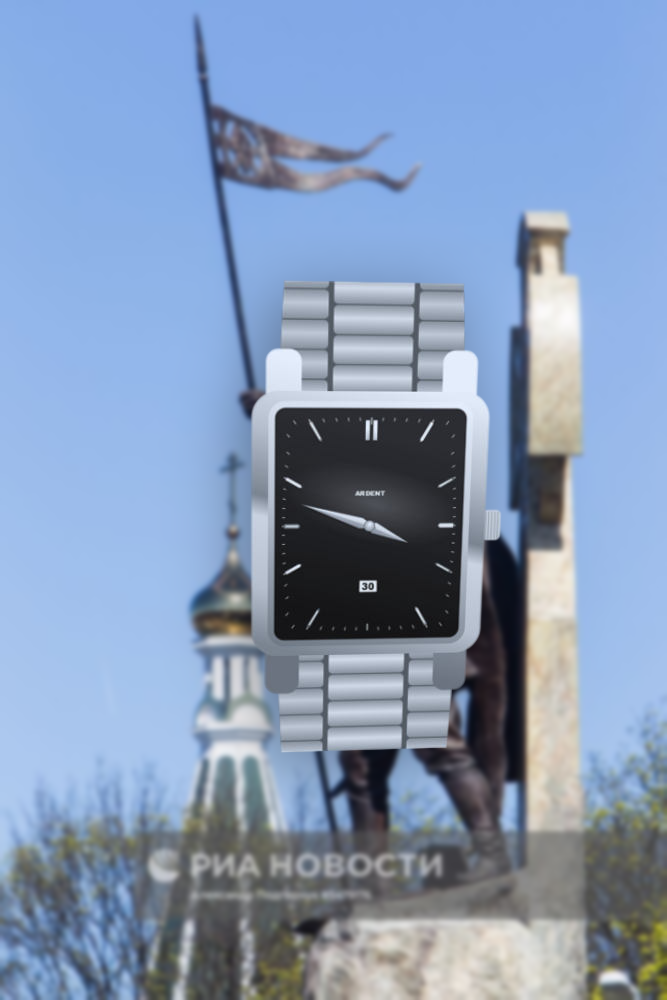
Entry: h=3 m=48
